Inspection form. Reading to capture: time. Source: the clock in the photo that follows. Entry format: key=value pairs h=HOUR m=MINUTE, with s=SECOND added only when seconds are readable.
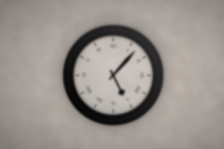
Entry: h=5 m=7
